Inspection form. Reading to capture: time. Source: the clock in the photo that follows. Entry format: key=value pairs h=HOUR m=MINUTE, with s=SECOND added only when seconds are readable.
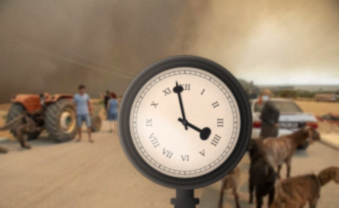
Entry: h=3 m=58
